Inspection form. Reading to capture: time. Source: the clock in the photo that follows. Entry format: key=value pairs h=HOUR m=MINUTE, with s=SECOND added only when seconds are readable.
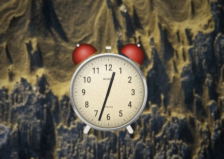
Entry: h=12 m=33
